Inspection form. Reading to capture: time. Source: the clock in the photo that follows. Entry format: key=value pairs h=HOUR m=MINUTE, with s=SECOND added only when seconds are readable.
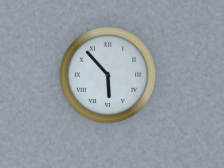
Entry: h=5 m=53
